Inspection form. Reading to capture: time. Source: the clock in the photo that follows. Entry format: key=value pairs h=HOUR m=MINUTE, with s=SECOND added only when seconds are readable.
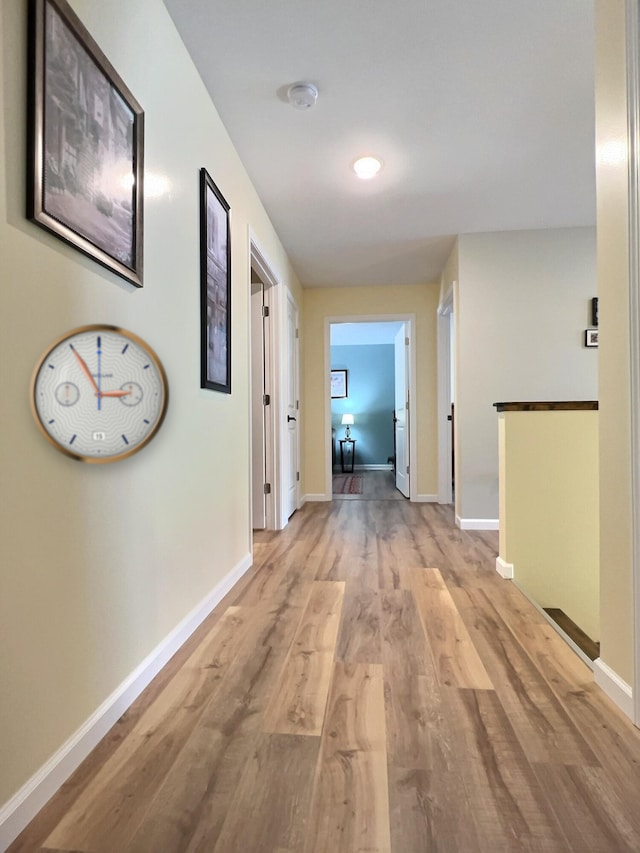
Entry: h=2 m=55
